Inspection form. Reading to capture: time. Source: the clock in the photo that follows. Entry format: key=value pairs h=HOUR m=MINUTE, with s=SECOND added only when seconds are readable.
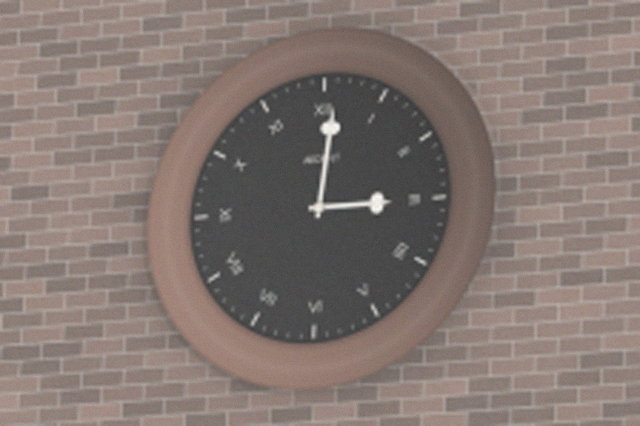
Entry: h=3 m=1
